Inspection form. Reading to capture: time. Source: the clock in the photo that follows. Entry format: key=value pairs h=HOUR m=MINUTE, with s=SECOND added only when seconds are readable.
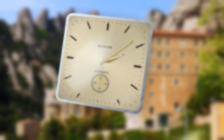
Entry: h=2 m=8
